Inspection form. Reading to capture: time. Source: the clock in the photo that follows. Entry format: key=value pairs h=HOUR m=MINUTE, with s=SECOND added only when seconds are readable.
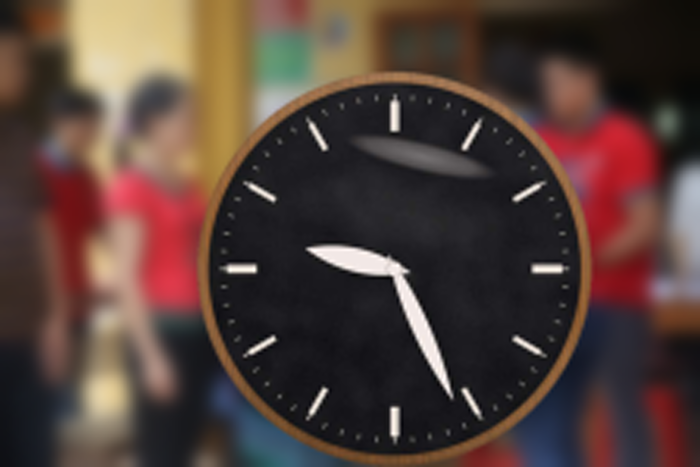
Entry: h=9 m=26
